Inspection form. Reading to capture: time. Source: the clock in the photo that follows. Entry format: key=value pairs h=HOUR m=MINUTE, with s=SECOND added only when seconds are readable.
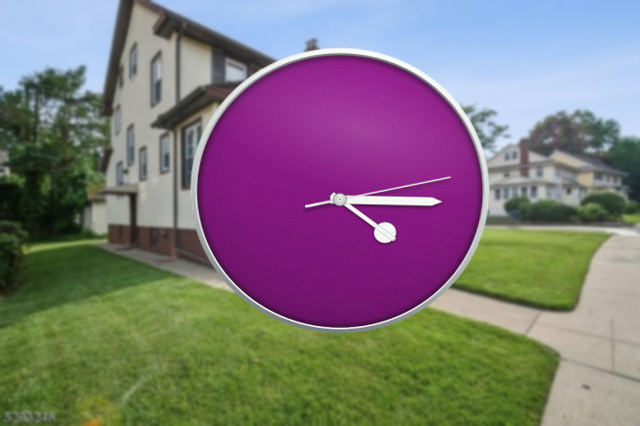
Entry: h=4 m=15 s=13
